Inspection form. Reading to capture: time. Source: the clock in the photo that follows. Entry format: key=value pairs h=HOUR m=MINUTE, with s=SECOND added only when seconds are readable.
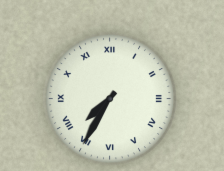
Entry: h=7 m=35
